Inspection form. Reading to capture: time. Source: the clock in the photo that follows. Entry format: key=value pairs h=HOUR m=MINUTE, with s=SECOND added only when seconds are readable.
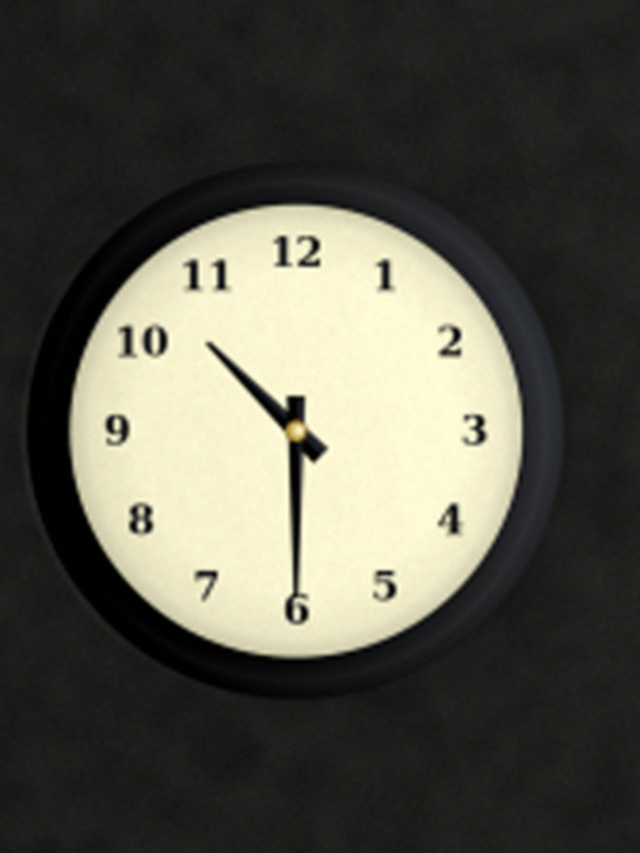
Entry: h=10 m=30
